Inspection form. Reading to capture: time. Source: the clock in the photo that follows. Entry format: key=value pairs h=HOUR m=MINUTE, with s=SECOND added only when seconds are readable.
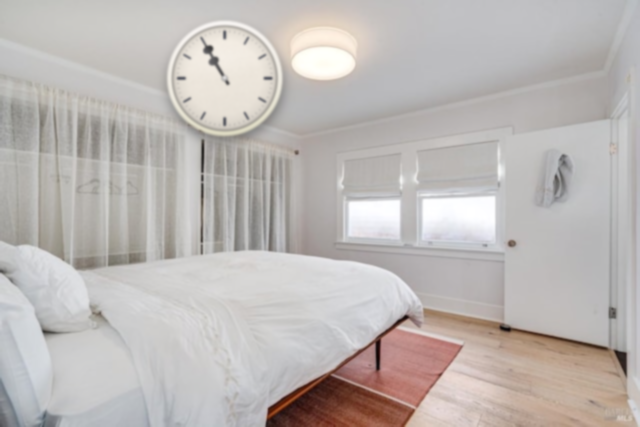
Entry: h=10 m=55
